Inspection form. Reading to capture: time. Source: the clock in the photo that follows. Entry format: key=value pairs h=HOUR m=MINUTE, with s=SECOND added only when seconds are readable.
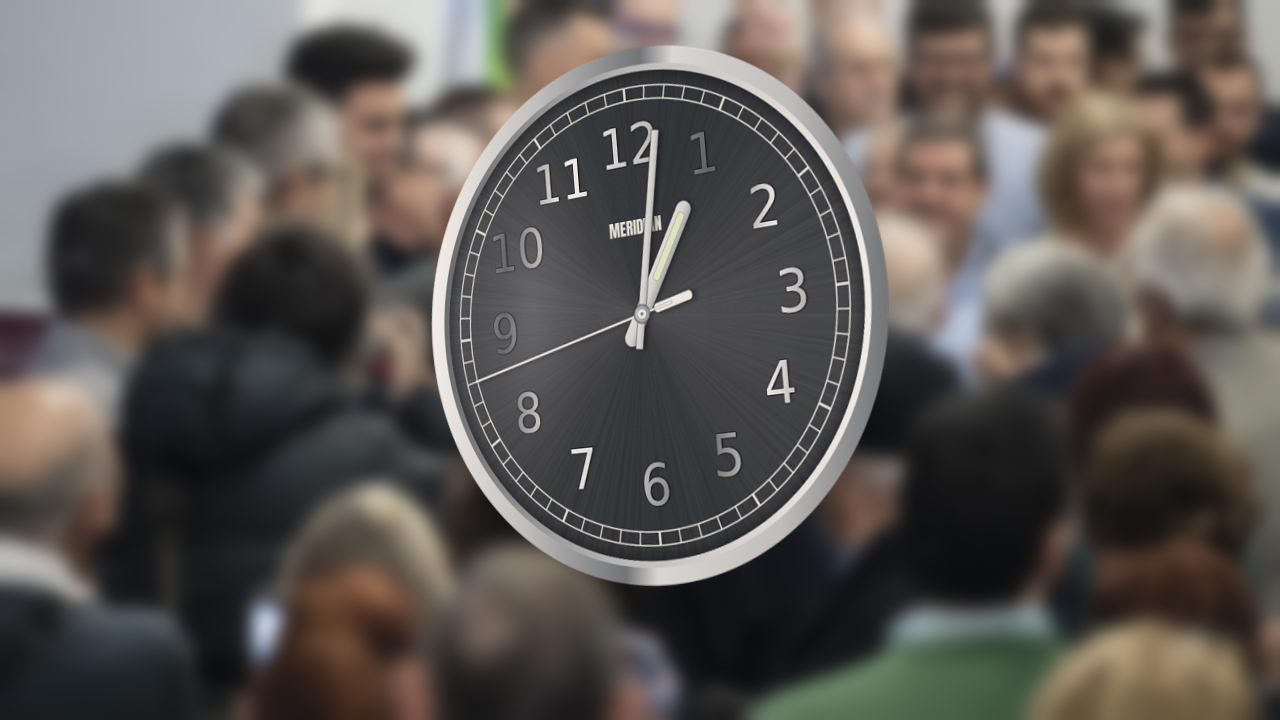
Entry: h=1 m=1 s=43
